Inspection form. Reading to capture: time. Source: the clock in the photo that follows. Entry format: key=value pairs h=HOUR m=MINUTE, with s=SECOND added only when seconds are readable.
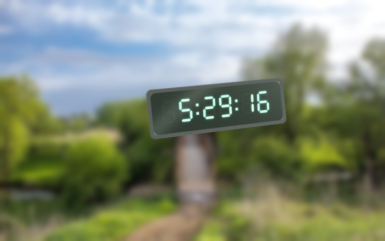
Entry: h=5 m=29 s=16
